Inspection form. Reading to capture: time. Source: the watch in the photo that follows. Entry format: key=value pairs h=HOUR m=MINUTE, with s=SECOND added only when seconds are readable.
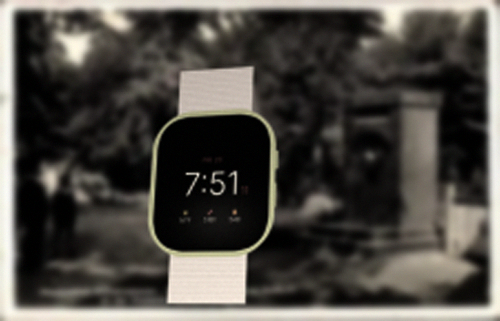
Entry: h=7 m=51
